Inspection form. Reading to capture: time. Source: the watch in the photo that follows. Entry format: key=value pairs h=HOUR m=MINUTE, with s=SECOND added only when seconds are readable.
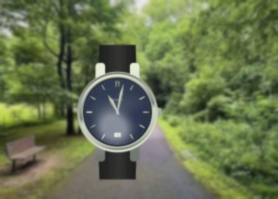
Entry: h=11 m=2
